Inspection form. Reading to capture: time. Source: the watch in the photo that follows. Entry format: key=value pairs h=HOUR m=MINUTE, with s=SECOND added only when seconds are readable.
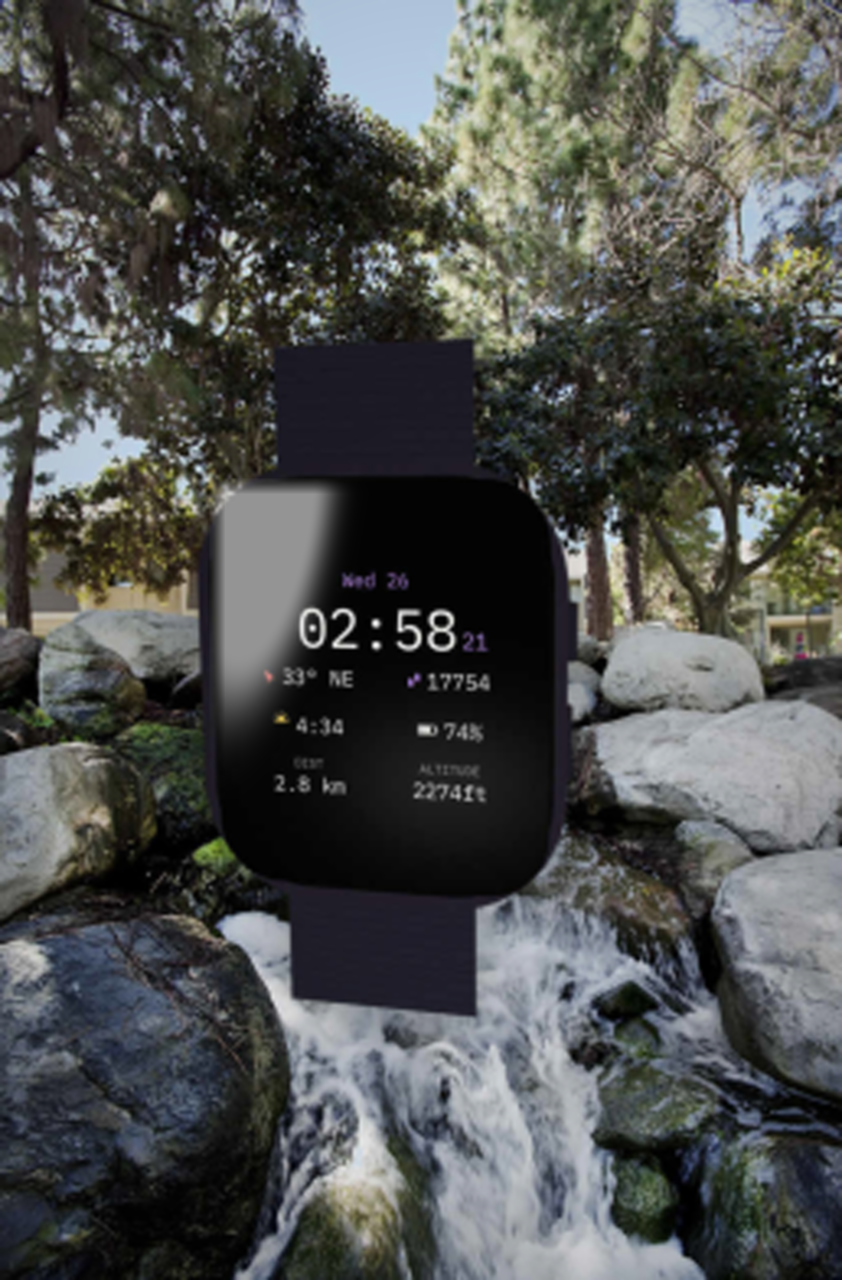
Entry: h=2 m=58
